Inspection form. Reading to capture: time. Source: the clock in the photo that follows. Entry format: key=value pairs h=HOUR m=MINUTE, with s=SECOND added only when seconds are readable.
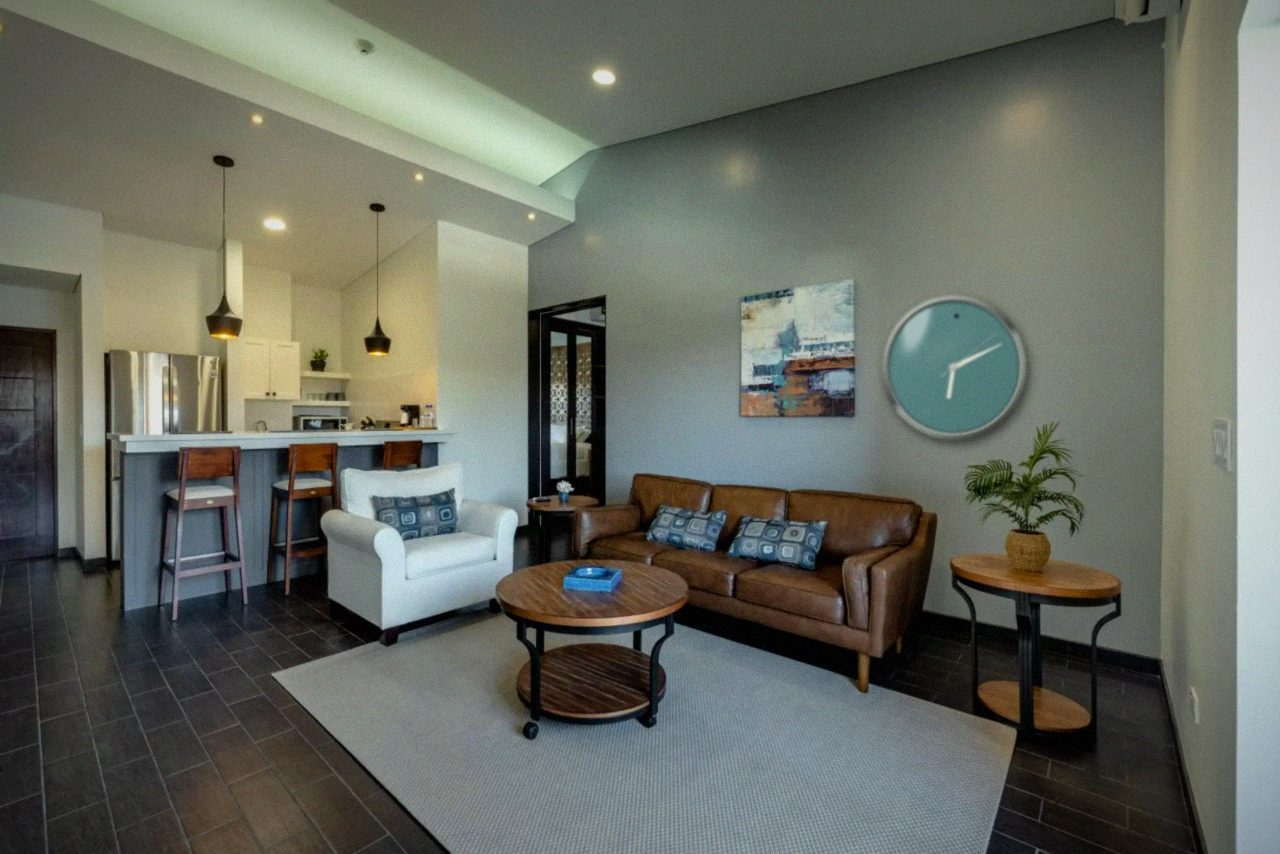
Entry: h=6 m=10 s=8
